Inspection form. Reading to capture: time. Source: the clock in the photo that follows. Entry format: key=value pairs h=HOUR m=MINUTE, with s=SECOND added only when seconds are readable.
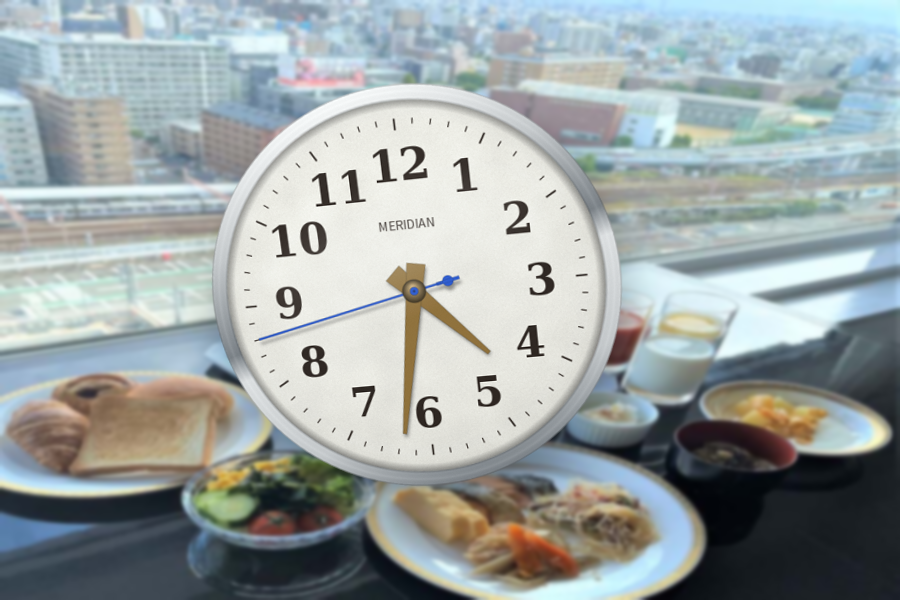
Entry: h=4 m=31 s=43
